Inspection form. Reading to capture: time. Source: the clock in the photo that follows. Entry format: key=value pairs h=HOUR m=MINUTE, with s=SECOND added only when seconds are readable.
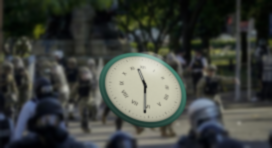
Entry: h=11 m=31
